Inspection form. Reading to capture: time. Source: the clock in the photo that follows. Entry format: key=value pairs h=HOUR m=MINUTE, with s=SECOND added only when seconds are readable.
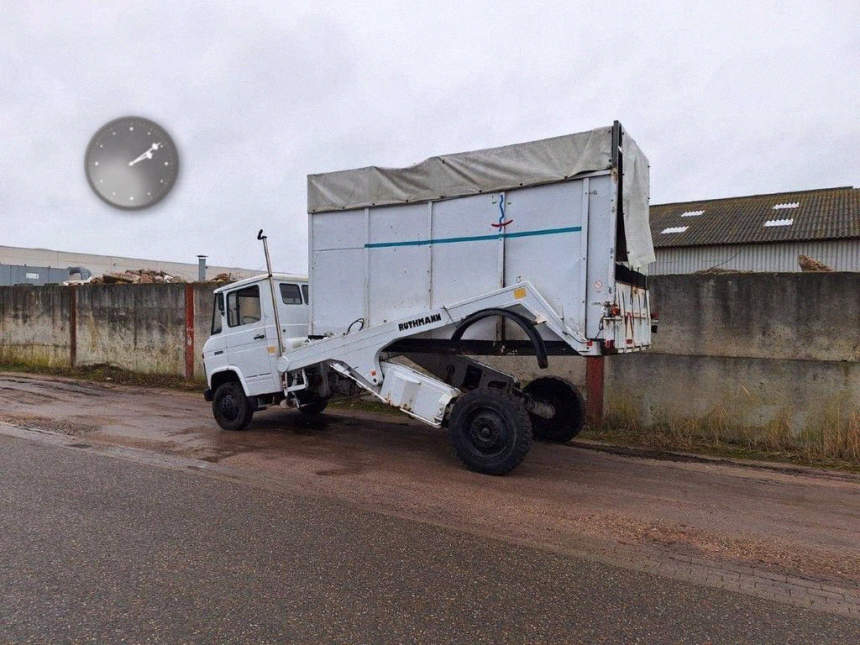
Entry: h=2 m=9
